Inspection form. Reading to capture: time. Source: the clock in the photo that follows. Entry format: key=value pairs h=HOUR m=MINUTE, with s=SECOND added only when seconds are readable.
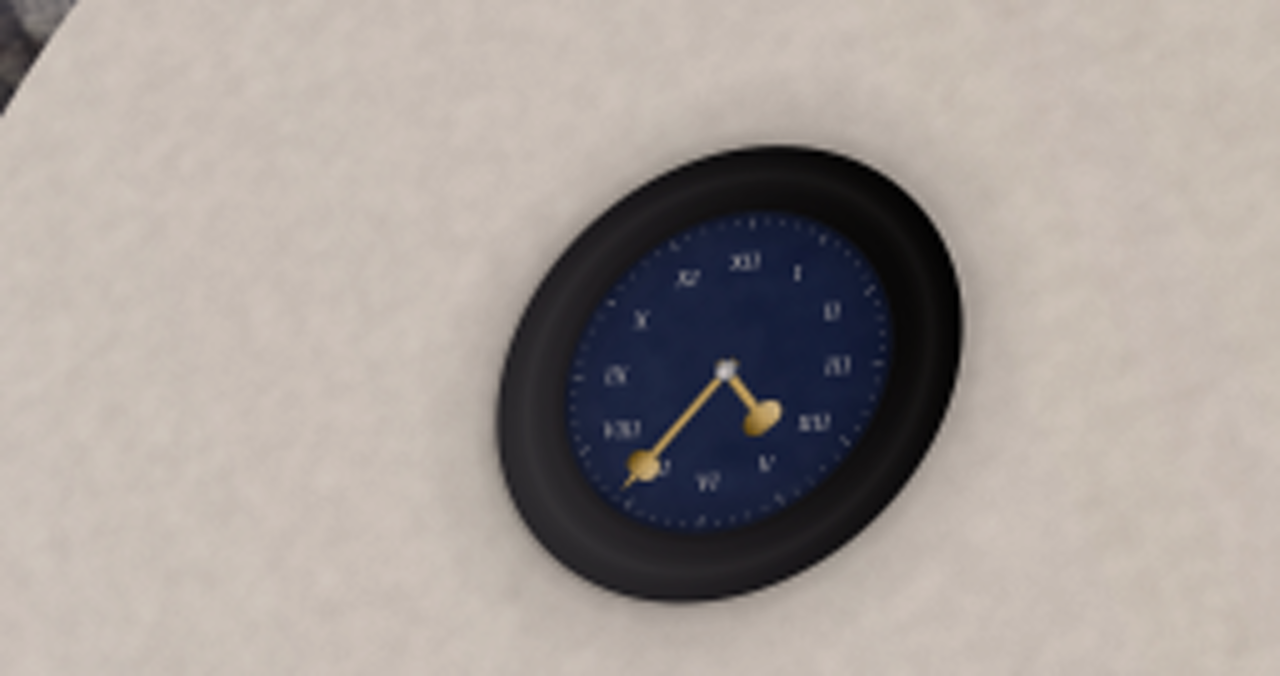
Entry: h=4 m=36
